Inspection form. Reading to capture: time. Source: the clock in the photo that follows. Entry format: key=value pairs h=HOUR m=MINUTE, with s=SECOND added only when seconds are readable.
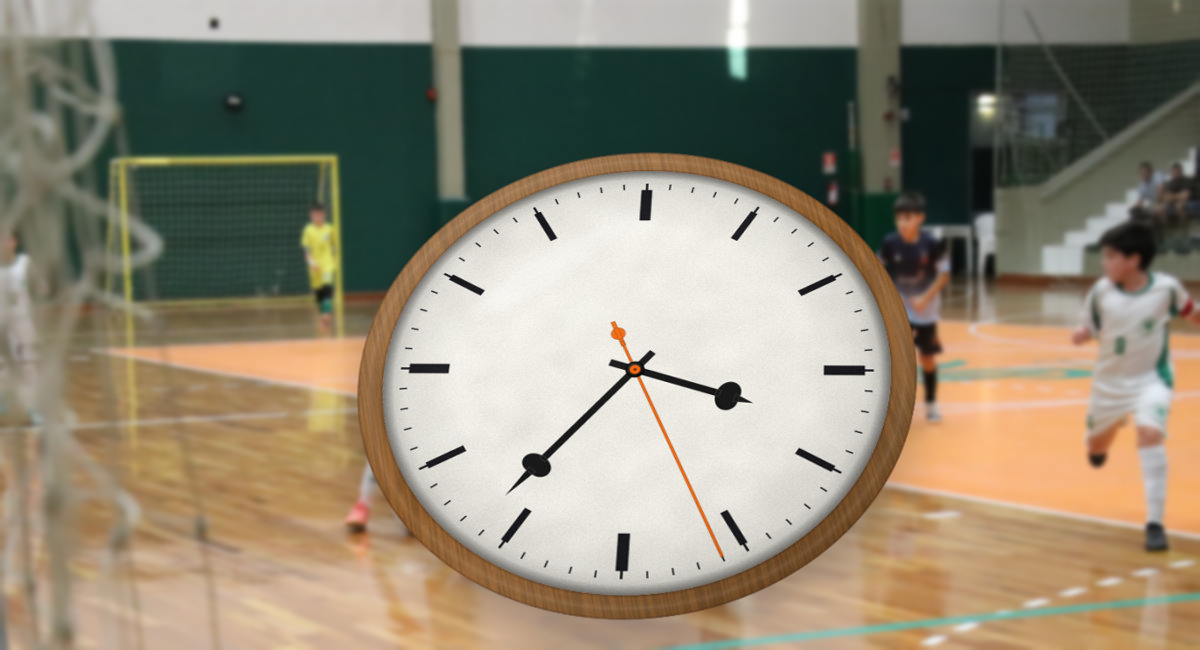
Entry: h=3 m=36 s=26
